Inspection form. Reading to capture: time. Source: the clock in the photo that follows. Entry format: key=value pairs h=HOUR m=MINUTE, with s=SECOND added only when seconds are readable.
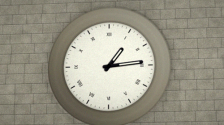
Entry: h=1 m=14
